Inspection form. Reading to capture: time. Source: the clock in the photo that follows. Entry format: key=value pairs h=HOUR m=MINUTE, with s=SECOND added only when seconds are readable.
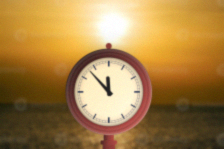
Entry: h=11 m=53
